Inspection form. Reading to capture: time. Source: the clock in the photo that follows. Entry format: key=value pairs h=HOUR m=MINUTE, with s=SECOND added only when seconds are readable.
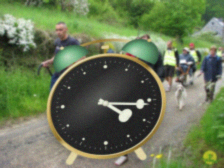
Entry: h=4 m=16
